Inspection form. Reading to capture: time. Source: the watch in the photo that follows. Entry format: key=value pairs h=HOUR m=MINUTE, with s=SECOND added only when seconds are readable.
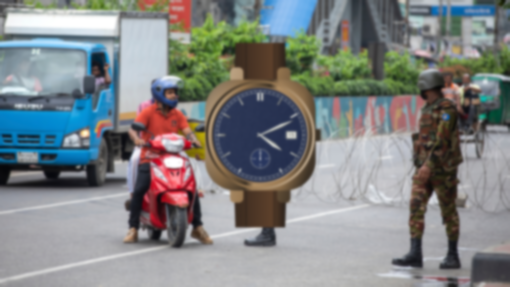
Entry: h=4 m=11
